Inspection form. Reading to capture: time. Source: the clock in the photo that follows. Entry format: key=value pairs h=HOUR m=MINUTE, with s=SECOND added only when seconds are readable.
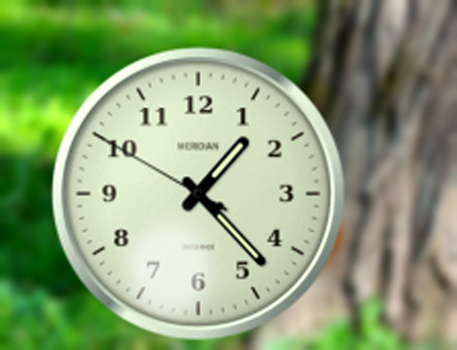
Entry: h=1 m=22 s=50
